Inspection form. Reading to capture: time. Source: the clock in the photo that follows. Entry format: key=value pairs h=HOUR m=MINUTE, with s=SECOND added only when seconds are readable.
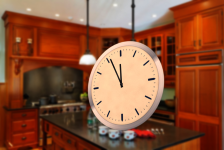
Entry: h=11 m=56
